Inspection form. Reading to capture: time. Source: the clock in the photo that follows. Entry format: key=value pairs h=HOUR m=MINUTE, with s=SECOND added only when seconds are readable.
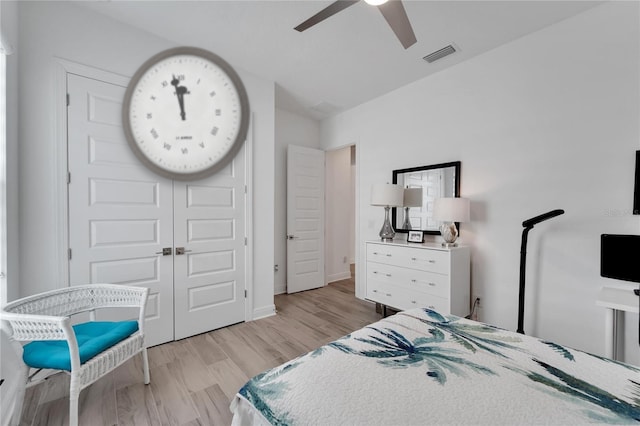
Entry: h=11 m=58
